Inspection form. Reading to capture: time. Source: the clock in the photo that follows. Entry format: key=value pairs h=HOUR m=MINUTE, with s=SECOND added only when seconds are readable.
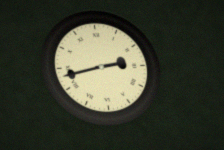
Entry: h=2 m=43
